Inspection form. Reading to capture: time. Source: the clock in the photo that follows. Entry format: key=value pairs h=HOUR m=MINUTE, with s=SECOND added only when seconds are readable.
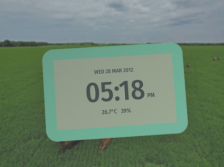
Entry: h=5 m=18
